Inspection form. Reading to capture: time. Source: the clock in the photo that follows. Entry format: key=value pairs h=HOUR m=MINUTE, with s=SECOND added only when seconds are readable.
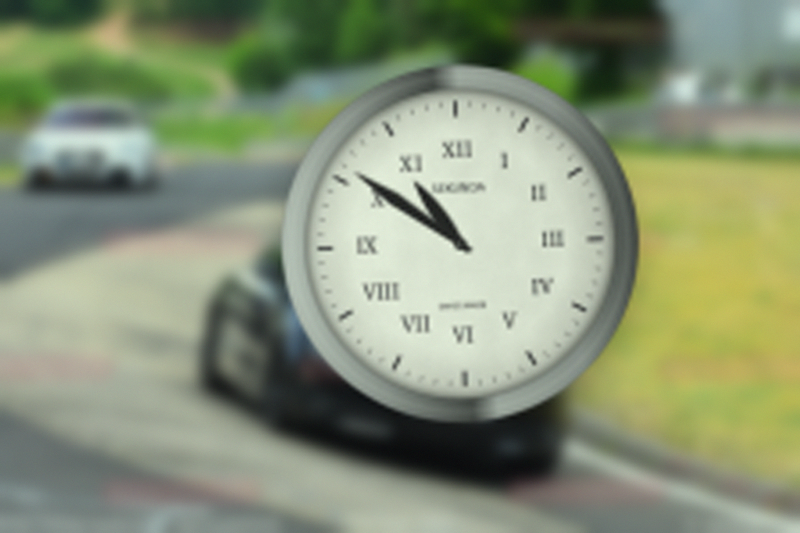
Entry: h=10 m=51
